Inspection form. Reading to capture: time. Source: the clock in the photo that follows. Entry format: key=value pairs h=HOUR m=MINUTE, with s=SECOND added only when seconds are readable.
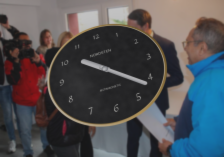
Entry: h=10 m=22
